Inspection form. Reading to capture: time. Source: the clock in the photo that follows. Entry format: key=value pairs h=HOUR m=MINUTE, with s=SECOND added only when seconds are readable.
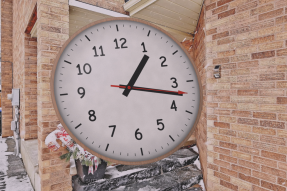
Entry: h=1 m=17 s=17
